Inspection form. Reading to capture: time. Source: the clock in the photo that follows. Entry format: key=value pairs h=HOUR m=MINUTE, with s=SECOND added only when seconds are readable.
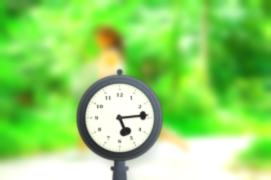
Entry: h=5 m=14
